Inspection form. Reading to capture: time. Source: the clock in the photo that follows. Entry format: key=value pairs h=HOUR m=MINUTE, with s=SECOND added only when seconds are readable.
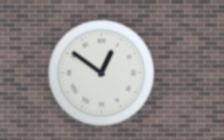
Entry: h=12 m=51
